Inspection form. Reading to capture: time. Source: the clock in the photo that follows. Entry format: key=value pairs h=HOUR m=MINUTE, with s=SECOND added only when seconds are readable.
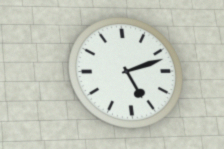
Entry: h=5 m=12
